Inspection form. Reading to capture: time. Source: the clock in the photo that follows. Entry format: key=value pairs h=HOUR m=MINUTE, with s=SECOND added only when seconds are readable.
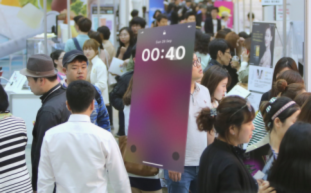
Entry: h=0 m=40
